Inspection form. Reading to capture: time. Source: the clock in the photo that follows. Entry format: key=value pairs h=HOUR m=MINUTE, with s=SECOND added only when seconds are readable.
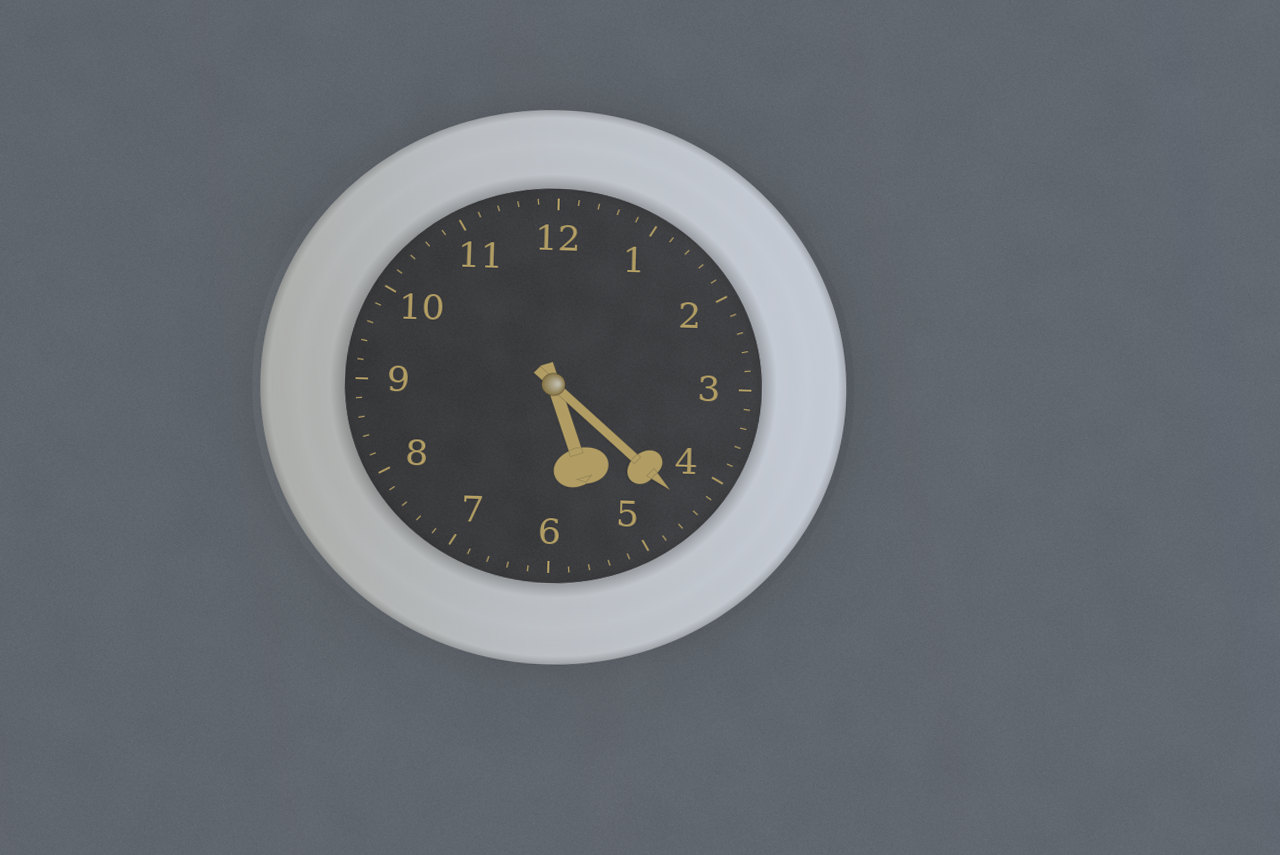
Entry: h=5 m=22
